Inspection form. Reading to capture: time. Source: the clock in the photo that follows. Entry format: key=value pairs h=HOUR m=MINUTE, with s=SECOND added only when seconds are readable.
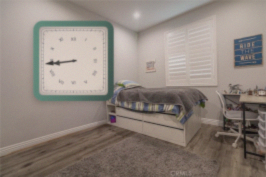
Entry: h=8 m=44
